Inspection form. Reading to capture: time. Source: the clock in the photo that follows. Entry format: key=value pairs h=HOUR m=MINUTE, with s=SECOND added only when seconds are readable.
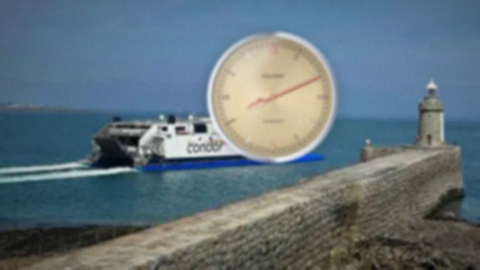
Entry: h=8 m=11
